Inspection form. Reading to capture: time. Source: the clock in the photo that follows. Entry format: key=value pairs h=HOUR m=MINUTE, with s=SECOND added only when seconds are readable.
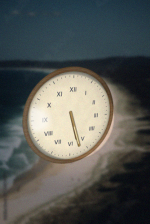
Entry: h=5 m=27
